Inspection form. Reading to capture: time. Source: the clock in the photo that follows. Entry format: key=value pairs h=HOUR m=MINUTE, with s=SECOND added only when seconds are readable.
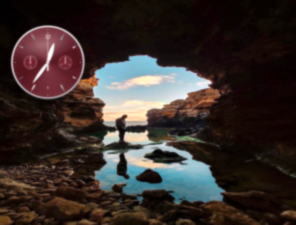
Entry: h=12 m=36
